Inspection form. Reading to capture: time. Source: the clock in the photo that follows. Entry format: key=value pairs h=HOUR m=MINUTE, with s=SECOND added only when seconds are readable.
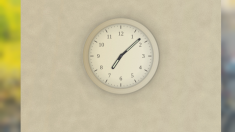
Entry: h=7 m=8
